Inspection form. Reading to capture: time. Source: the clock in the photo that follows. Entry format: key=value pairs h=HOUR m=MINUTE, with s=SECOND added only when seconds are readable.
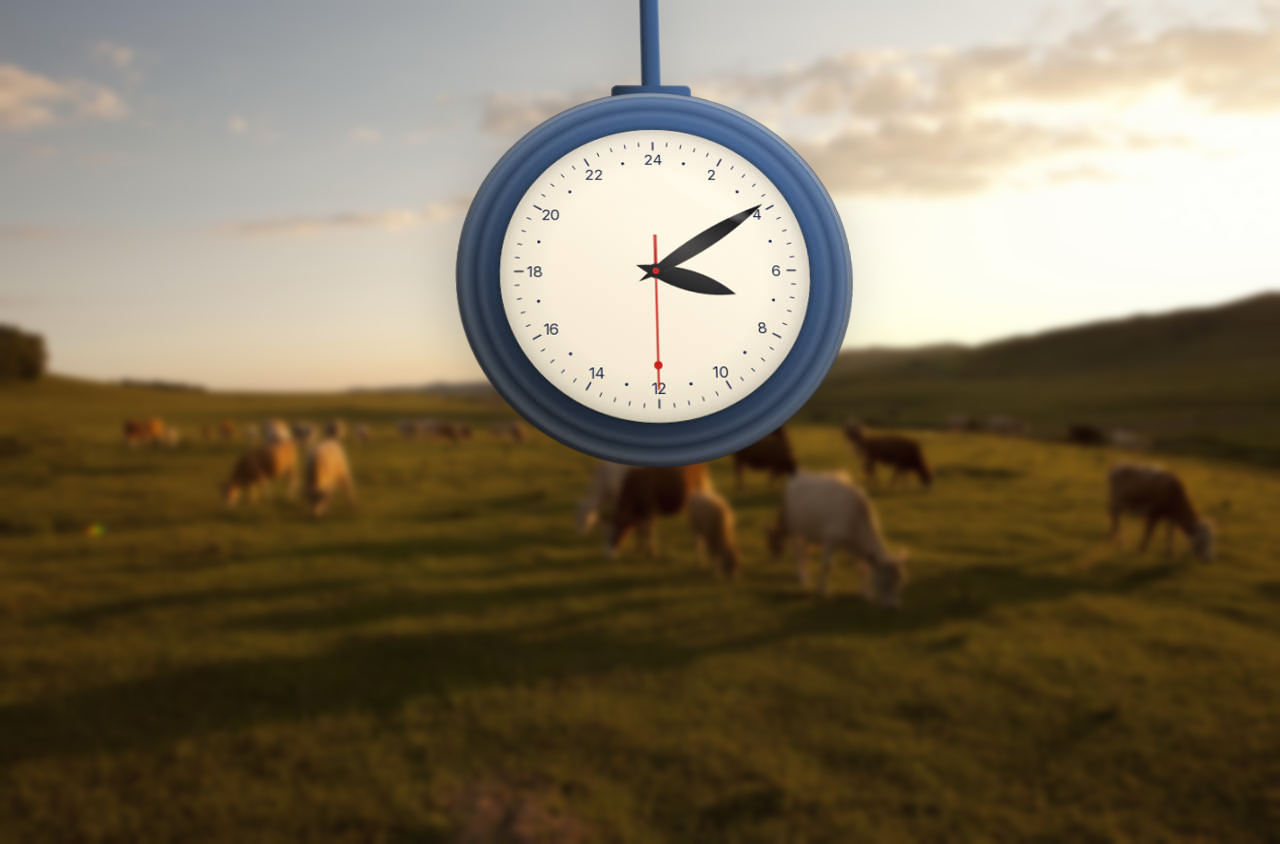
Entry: h=7 m=9 s=30
